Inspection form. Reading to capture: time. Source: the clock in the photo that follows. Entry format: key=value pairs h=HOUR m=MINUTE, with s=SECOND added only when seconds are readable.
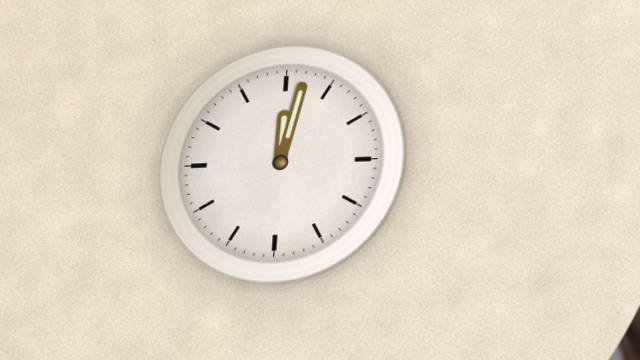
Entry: h=12 m=2
